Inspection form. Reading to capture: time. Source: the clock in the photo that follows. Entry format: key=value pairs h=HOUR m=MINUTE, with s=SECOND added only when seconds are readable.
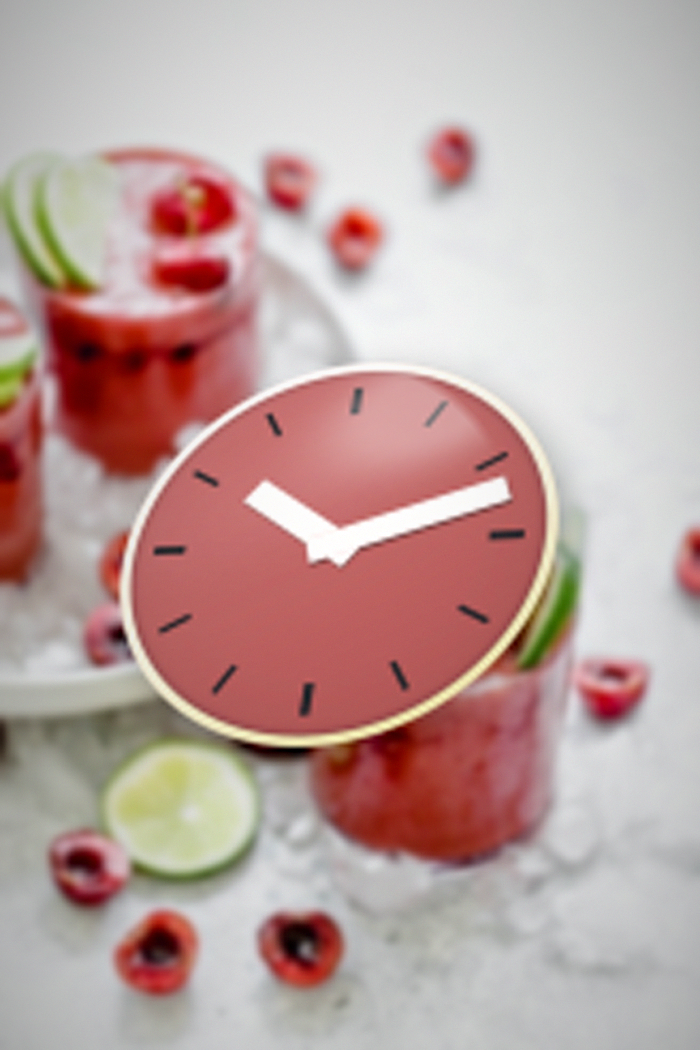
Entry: h=10 m=12
